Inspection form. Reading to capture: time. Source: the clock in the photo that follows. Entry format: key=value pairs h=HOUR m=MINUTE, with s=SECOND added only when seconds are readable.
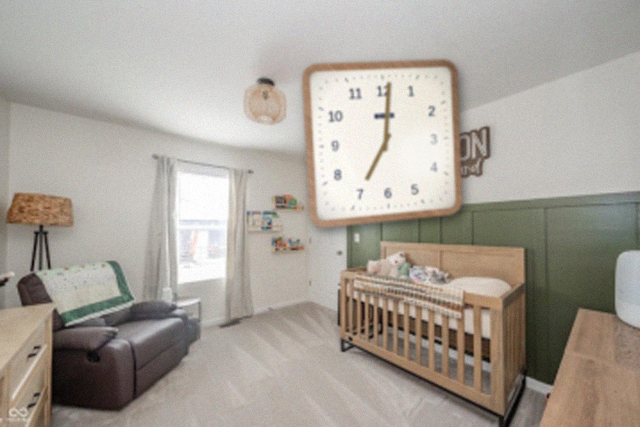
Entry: h=7 m=1
